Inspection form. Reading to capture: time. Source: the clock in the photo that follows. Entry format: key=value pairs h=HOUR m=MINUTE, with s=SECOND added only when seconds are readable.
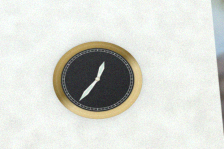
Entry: h=12 m=36
